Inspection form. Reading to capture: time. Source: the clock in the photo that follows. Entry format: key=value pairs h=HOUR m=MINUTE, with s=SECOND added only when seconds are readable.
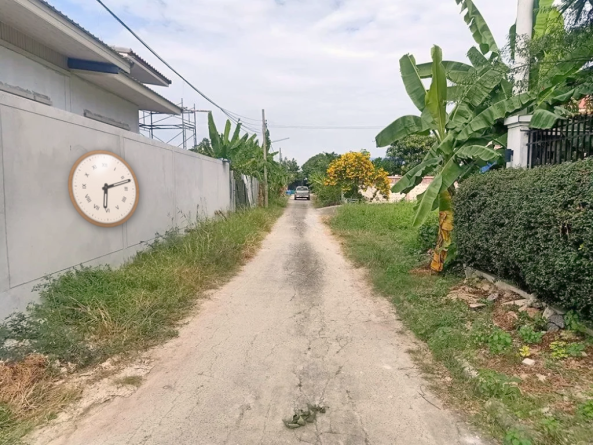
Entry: h=6 m=12
